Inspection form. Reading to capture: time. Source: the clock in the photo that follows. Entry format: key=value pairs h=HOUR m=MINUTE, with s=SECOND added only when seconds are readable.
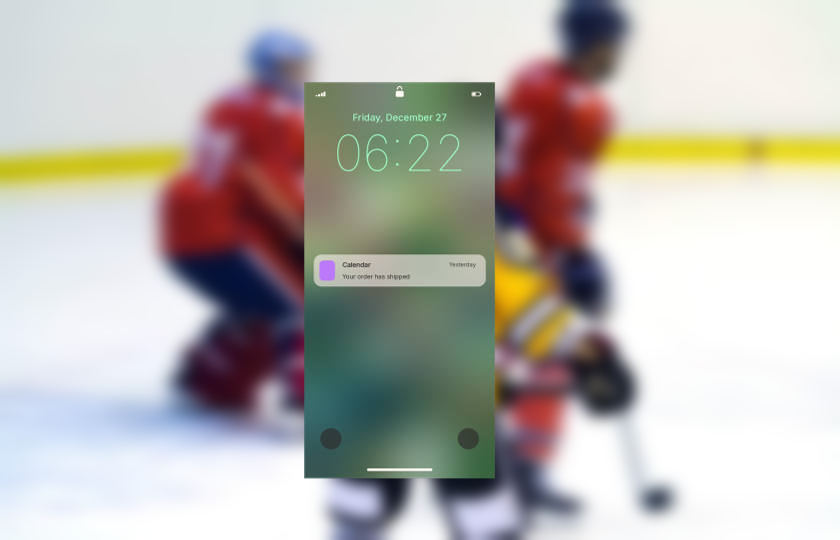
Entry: h=6 m=22
